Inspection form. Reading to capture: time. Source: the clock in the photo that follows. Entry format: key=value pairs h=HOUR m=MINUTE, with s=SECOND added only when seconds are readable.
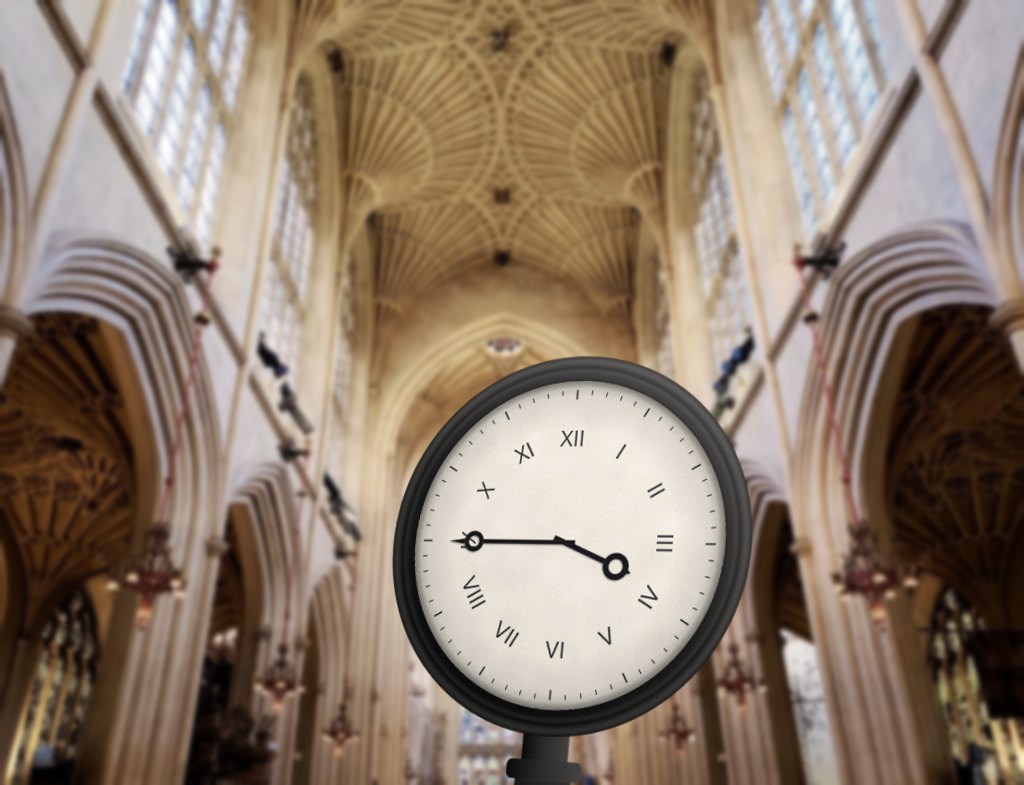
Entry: h=3 m=45
